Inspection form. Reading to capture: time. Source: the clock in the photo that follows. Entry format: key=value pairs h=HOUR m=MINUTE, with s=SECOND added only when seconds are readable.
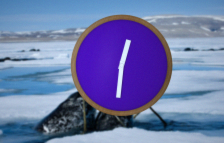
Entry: h=12 m=31
